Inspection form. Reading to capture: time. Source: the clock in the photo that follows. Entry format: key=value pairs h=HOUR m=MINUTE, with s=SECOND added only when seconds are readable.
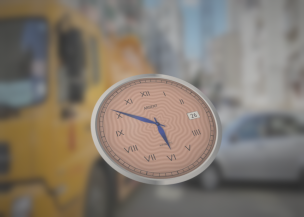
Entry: h=5 m=51
